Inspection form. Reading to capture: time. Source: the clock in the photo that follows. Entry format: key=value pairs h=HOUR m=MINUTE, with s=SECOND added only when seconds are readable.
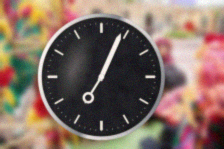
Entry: h=7 m=4
